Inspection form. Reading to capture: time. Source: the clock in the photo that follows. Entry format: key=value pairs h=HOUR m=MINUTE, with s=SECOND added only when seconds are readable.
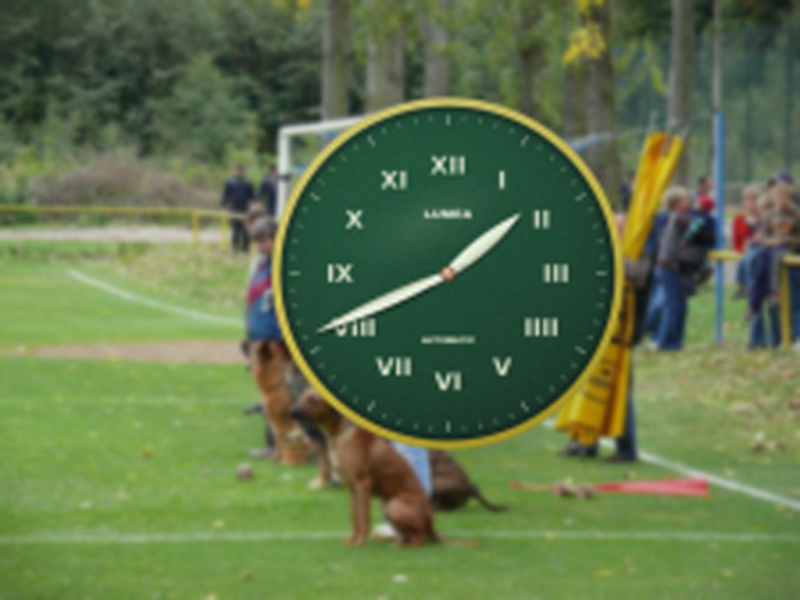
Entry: h=1 m=41
